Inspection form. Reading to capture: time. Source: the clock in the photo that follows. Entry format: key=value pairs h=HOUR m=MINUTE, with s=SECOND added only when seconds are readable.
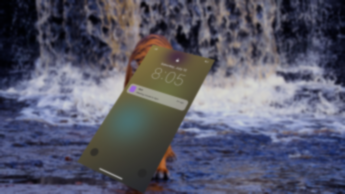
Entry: h=8 m=5
